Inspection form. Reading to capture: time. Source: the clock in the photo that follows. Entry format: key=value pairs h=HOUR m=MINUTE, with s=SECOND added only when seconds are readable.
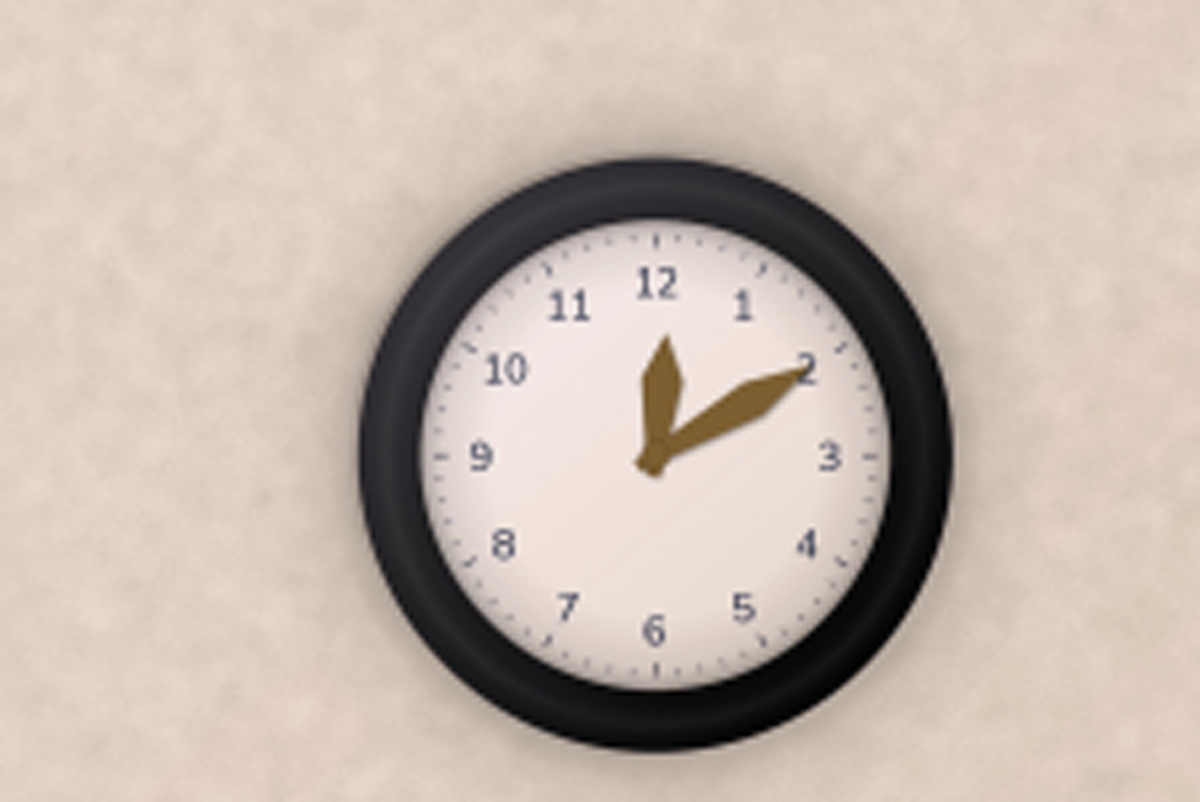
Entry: h=12 m=10
